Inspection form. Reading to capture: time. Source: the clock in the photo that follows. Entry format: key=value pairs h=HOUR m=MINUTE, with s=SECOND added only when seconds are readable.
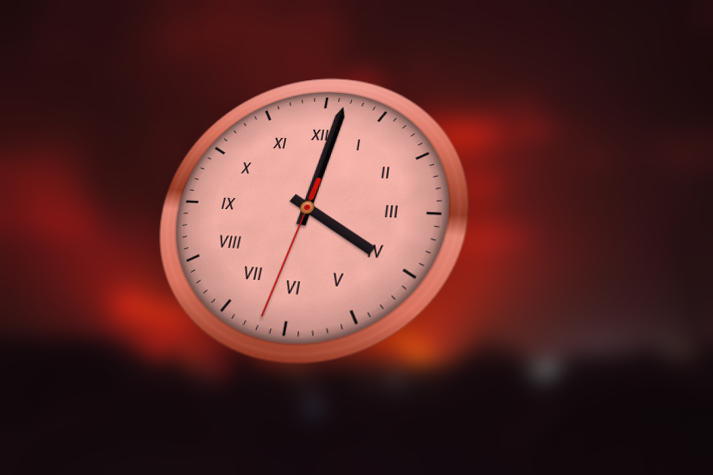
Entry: h=4 m=1 s=32
